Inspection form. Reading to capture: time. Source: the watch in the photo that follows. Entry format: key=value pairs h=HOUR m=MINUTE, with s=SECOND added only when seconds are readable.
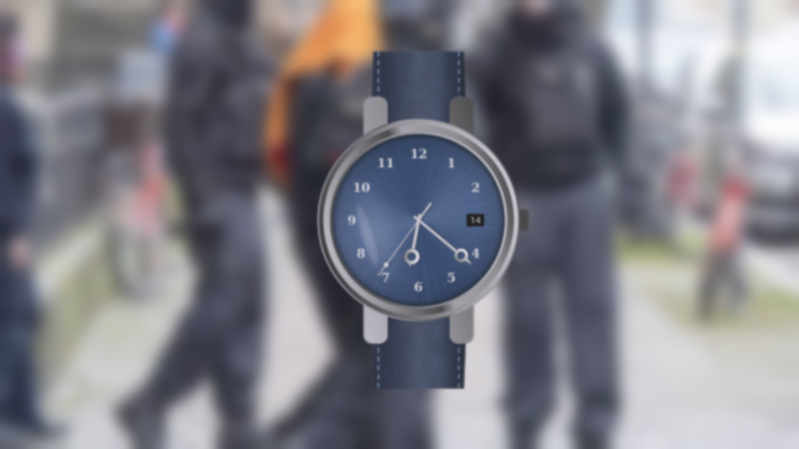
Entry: h=6 m=21 s=36
